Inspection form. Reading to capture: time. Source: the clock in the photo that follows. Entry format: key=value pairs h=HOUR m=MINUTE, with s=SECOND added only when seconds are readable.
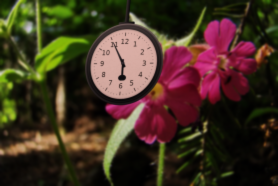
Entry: h=5 m=55
